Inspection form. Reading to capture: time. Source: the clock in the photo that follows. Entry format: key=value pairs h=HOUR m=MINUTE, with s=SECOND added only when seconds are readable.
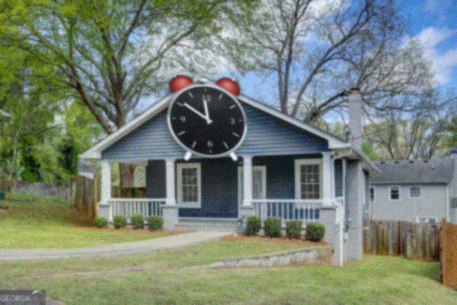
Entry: h=11 m=51
